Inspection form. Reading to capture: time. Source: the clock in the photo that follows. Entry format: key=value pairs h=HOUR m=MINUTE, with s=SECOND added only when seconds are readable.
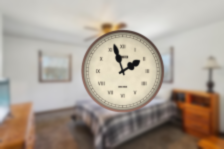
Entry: h=1 m=57
